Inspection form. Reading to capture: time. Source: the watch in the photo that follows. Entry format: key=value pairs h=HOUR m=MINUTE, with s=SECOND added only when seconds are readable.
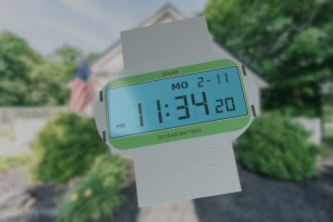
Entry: h=11 m=34 s=20
